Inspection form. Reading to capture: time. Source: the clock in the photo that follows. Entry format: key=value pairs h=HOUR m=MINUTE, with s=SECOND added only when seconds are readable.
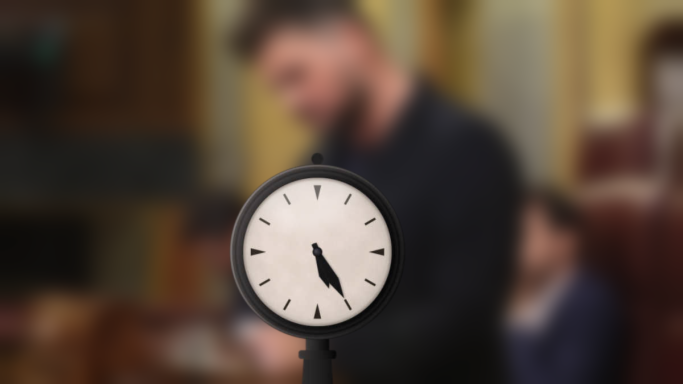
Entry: h=5 m=25
